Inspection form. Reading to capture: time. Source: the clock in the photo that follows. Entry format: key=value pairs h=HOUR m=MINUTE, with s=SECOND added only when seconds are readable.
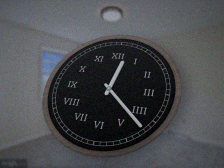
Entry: h=12 m=22
